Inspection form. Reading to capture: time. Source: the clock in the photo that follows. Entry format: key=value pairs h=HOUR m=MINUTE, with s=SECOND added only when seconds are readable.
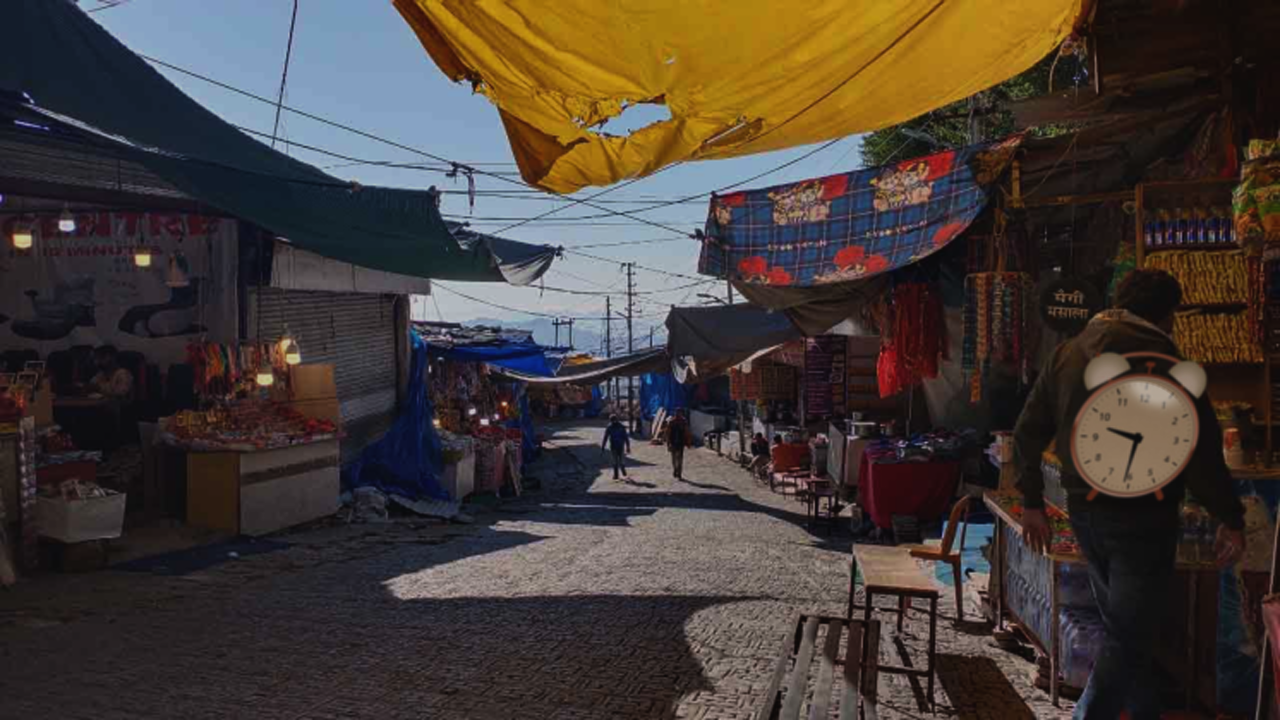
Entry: h=9 m=31
